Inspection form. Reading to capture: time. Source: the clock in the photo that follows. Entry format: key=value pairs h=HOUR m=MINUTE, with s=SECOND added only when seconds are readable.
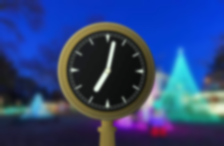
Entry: h=7 m=2
